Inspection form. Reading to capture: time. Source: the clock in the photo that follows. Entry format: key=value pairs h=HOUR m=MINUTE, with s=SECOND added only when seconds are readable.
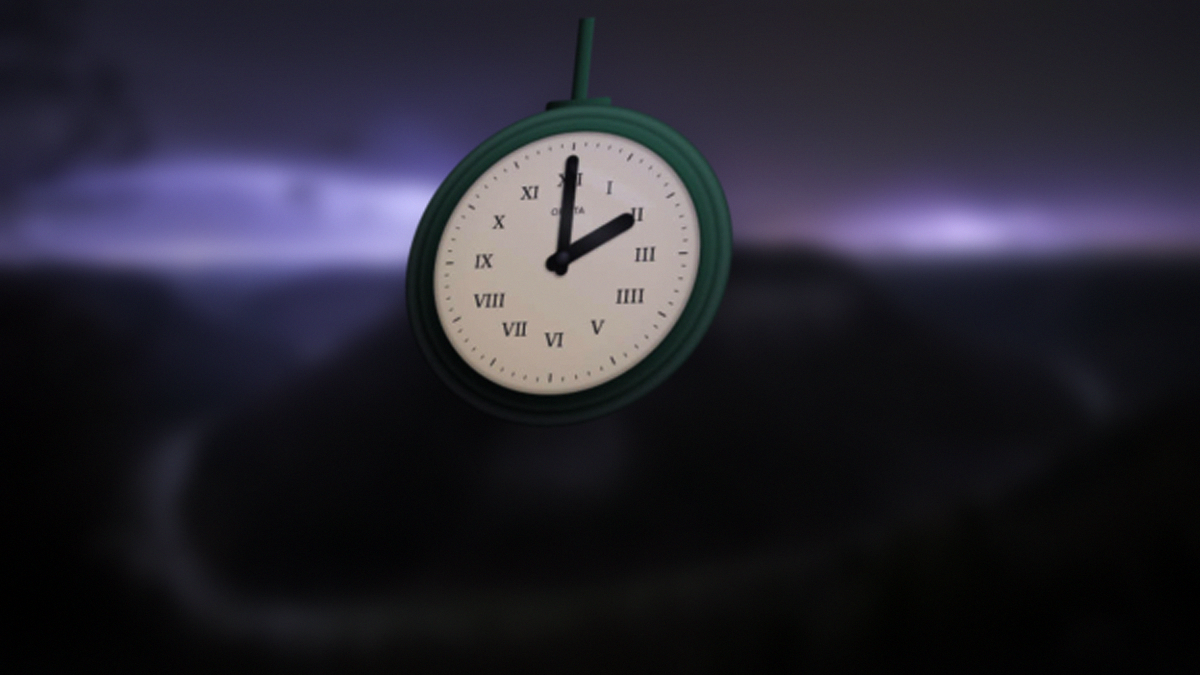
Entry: h=2 m=0
